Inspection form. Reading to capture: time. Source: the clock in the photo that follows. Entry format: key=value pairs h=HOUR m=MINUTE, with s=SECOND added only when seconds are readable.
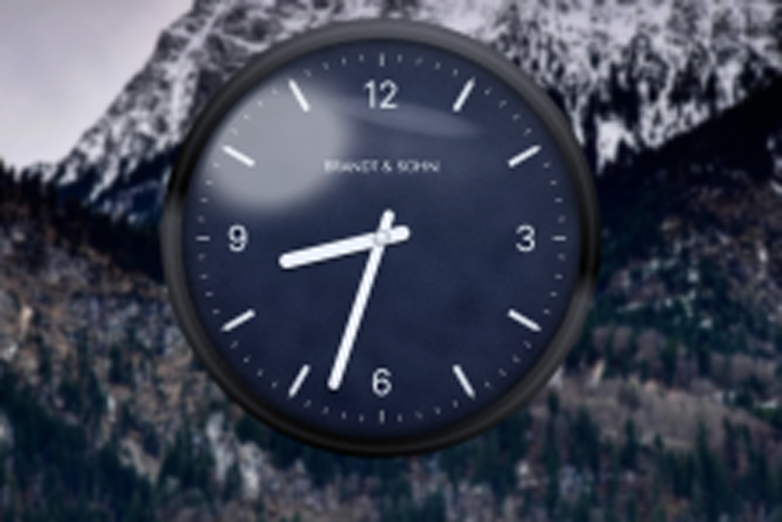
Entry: h=8 m=33
